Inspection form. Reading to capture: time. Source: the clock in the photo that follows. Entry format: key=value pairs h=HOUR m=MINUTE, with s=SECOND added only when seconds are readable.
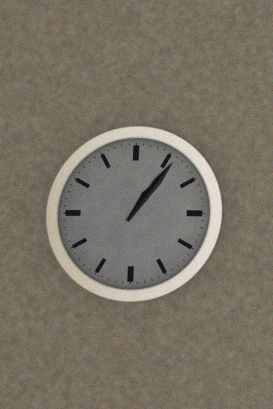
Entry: h=1 m=6
